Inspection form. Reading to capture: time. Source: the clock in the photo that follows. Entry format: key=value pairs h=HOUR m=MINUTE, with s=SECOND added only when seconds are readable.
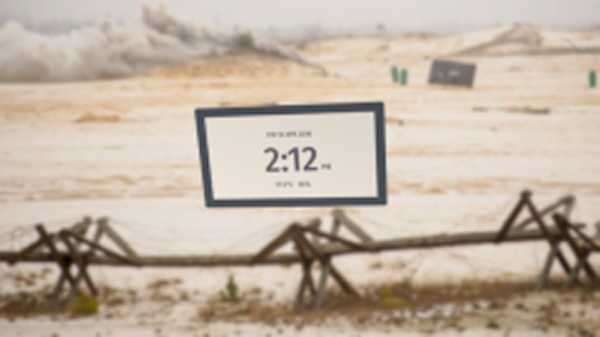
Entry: h=2 m=12
